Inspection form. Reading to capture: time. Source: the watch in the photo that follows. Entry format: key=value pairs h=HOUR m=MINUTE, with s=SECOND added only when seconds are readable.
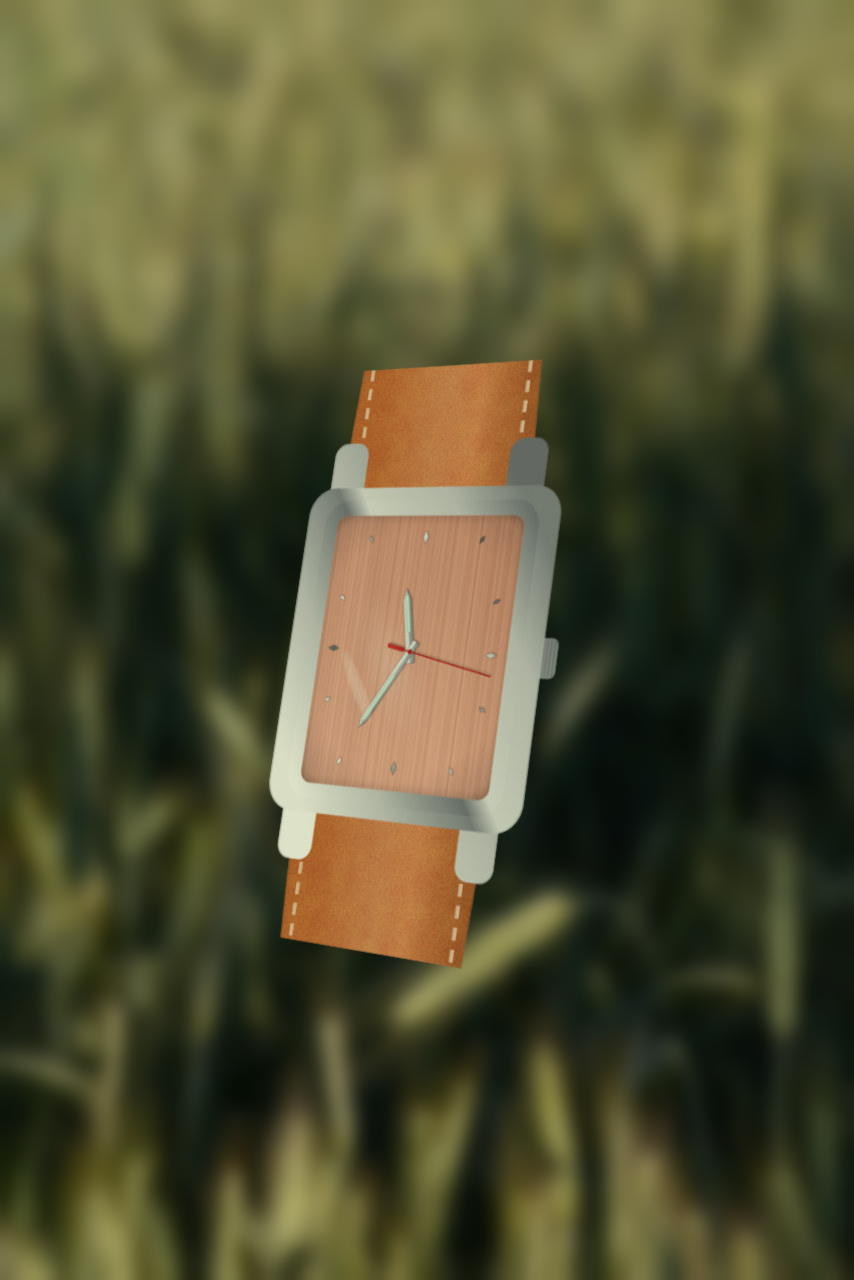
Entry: h=11 m=35 s=17
